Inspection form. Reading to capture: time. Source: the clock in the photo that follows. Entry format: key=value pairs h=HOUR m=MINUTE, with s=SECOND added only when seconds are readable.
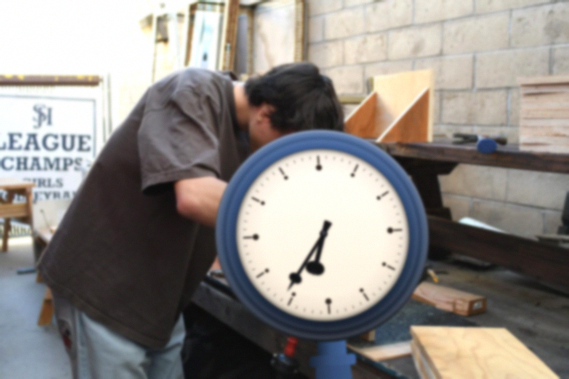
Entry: h=6 m=36
